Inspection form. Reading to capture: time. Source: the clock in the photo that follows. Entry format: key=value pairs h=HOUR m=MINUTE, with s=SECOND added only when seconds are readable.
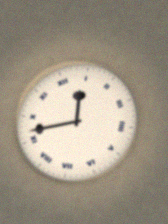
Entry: h=12 m=47
